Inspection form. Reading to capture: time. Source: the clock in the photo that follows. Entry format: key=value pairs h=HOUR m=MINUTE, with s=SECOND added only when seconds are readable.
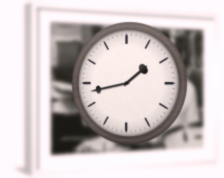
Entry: h=1 m=43
